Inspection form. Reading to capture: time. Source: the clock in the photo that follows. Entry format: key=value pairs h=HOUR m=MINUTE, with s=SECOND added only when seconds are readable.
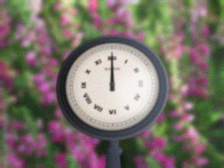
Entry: h=12 m=0
